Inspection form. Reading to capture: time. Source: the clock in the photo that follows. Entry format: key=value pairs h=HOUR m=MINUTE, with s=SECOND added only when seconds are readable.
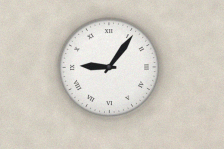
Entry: h=9 m=6
